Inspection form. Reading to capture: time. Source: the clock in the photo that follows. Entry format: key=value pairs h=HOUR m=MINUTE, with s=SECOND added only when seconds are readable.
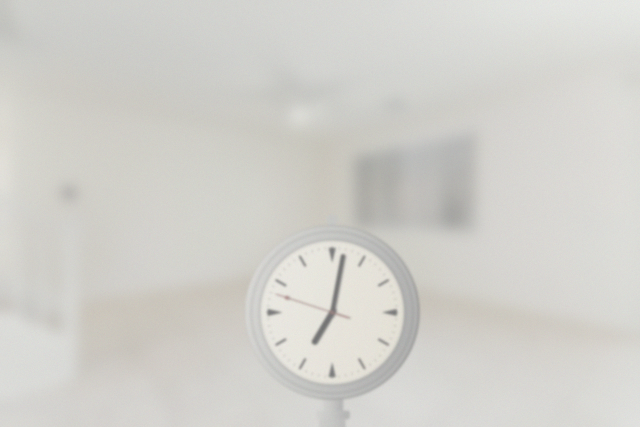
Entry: h=7 m=1 s=48
